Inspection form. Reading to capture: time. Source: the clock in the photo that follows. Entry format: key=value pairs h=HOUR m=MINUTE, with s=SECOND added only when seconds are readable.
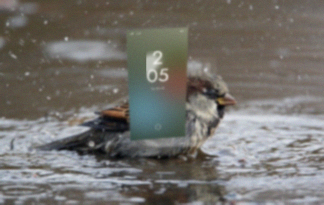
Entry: h=2 m=5
